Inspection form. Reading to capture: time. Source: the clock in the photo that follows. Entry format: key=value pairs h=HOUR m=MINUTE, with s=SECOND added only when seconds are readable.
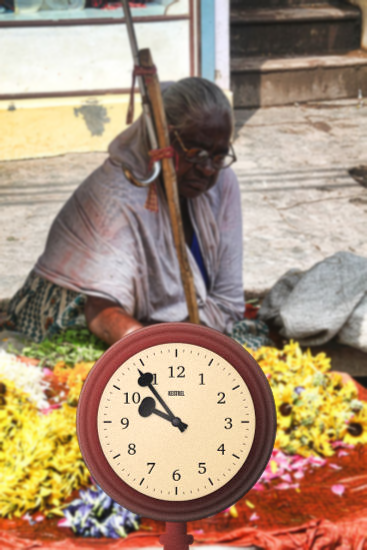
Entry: h=9 m=54
